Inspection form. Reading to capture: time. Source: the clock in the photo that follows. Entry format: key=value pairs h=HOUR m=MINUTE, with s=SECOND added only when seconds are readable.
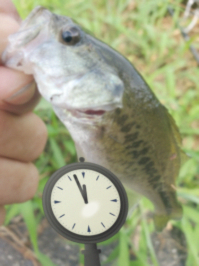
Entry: h=11 m=57
